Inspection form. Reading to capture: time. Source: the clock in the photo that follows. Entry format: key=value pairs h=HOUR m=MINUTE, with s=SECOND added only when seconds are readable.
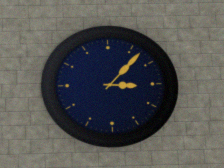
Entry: h=3 m=7
